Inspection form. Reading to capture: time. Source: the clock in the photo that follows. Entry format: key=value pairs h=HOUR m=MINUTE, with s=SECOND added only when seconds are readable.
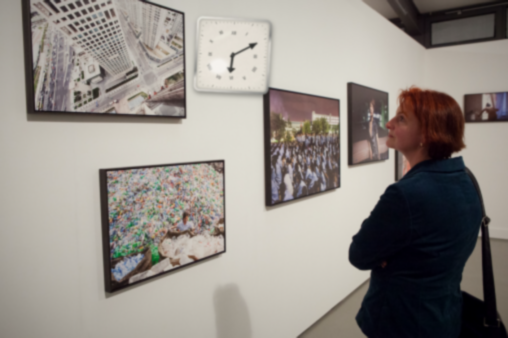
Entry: h=6 m=10
